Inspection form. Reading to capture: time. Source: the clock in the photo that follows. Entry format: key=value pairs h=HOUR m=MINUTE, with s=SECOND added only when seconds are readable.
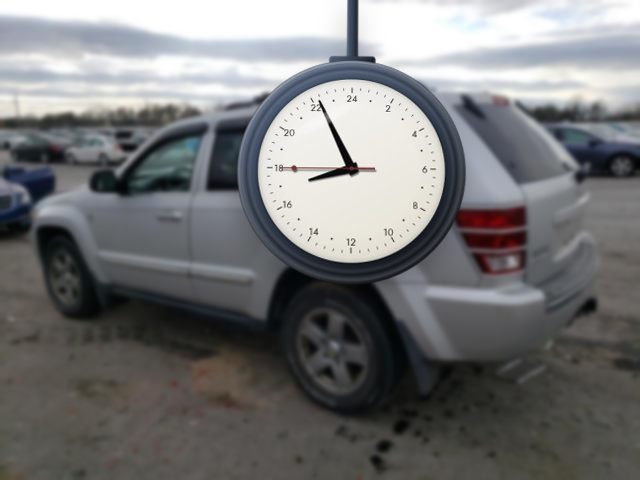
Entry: h=16 m=55 s=45
